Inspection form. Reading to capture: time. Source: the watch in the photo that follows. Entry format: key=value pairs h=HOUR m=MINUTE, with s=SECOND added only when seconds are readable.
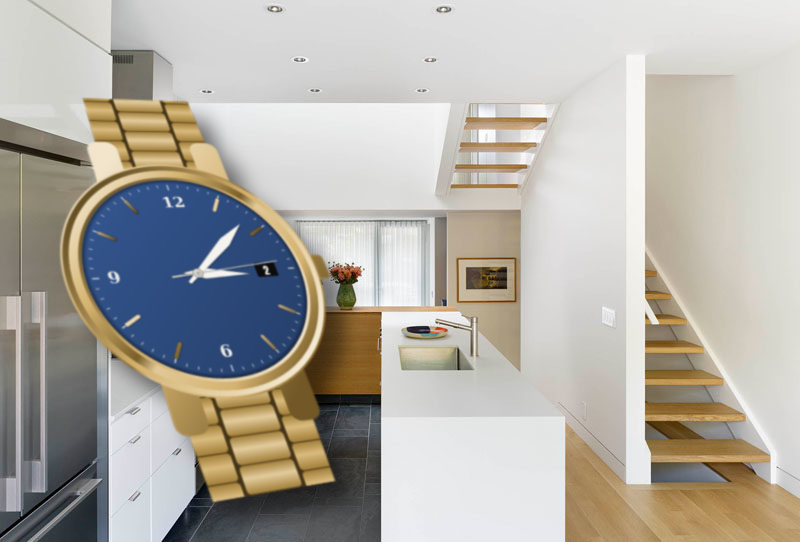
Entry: h=3 m=8 s=14
